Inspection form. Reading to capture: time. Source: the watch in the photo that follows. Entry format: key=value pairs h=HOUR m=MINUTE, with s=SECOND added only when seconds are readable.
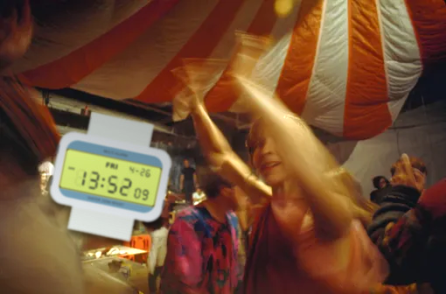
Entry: h=13 m=52 s=9
